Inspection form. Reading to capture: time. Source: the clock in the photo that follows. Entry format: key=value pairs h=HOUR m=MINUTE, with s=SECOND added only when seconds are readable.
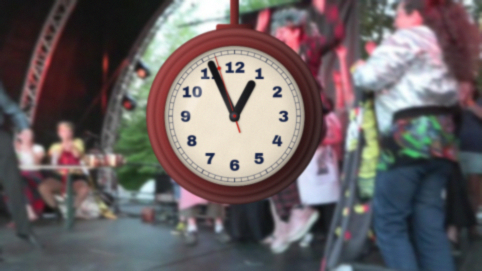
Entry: h=12 m=55 s=57
